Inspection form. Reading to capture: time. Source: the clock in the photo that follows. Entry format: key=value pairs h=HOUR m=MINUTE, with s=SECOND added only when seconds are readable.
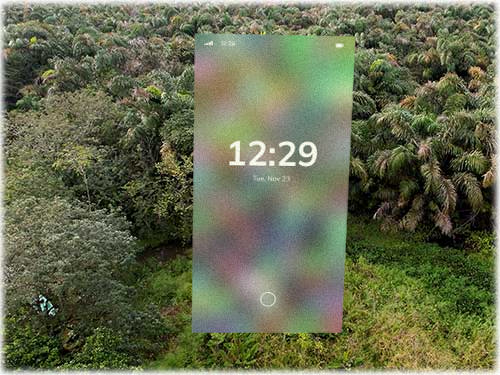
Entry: h=12 m=29
